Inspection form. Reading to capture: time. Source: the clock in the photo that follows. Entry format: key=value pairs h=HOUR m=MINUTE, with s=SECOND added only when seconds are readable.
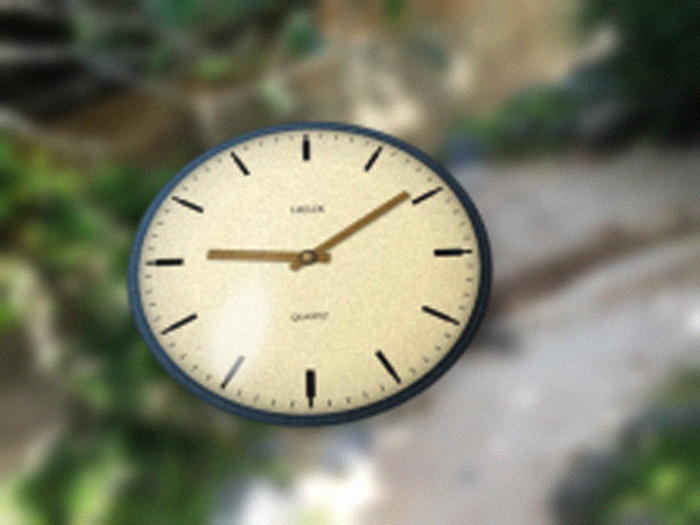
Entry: h=9 m=9
